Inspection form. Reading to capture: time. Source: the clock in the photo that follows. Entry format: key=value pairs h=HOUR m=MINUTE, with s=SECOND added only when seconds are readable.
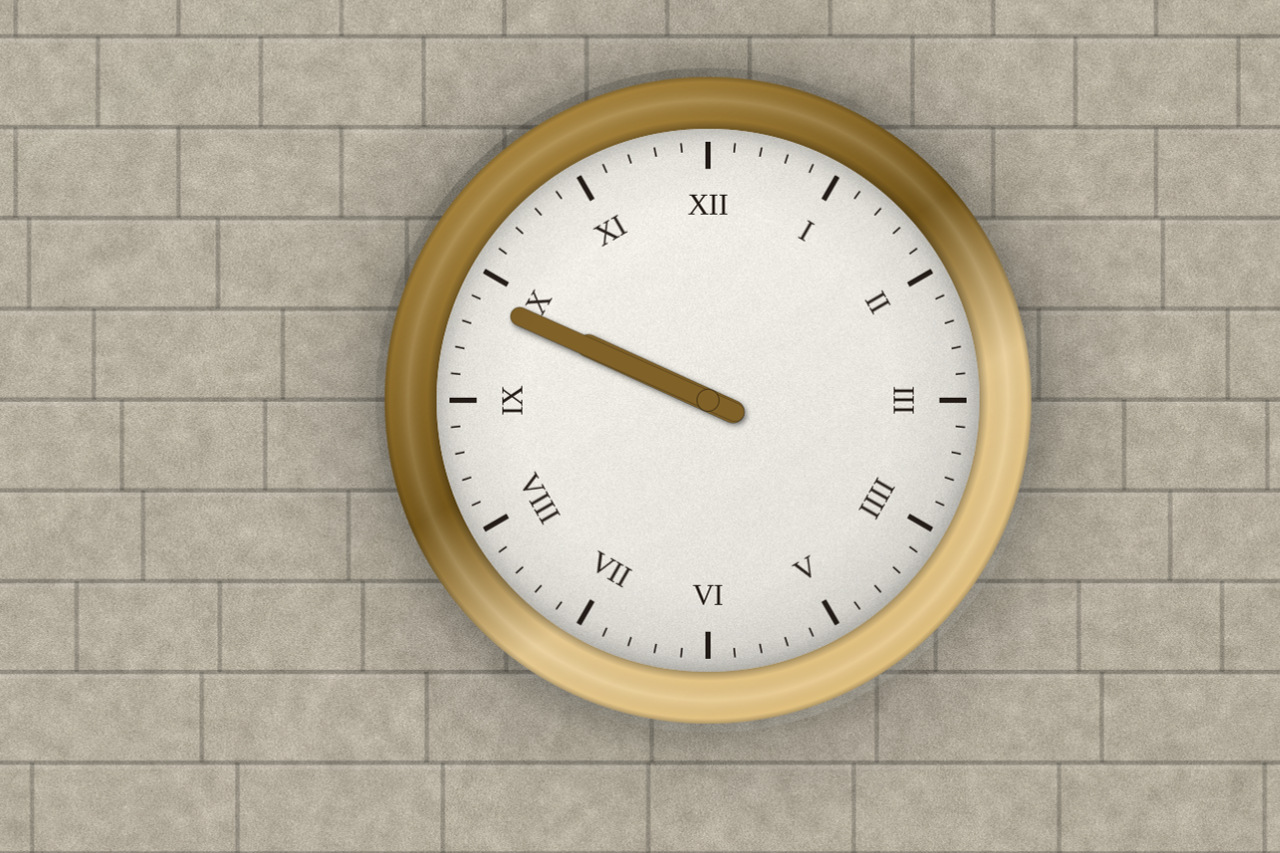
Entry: h=9 m=49
